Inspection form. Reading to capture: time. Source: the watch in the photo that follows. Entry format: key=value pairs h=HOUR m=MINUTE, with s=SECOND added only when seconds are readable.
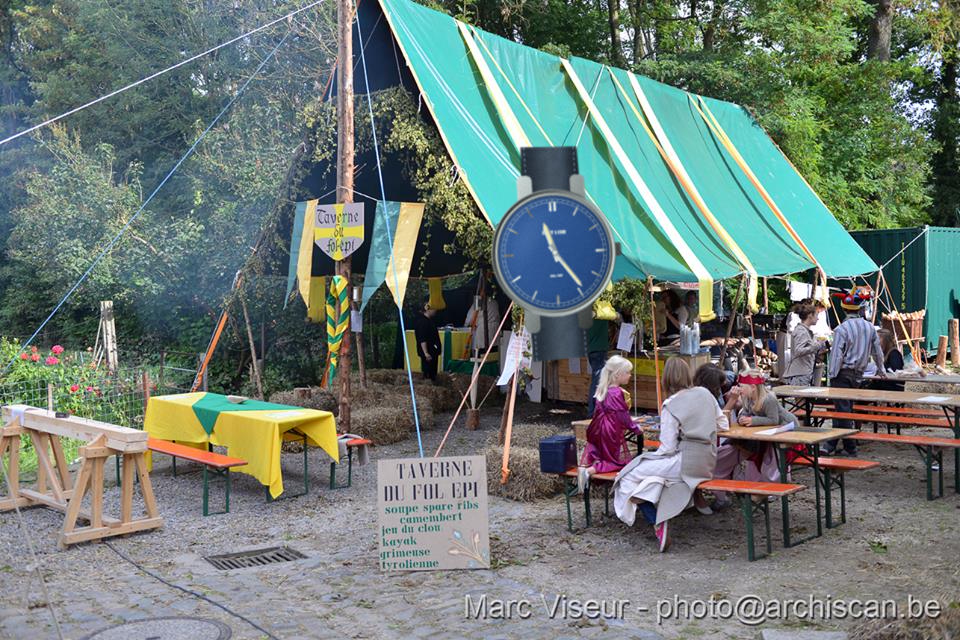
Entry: h=11 m=24
